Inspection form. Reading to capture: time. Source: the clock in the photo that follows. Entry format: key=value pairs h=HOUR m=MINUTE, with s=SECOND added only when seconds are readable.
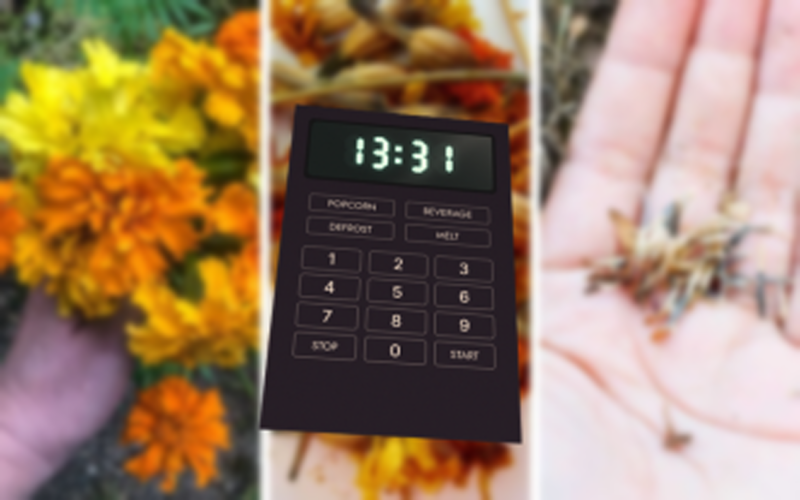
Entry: h=13 m=31
